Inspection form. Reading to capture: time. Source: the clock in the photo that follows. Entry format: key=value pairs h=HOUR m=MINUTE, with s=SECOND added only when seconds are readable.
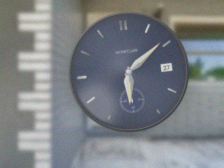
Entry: h=6 m=9
